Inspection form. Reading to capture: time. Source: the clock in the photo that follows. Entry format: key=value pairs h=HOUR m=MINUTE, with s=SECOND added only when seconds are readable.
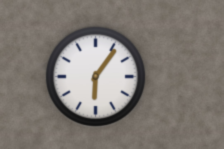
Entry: h=6 m=6
